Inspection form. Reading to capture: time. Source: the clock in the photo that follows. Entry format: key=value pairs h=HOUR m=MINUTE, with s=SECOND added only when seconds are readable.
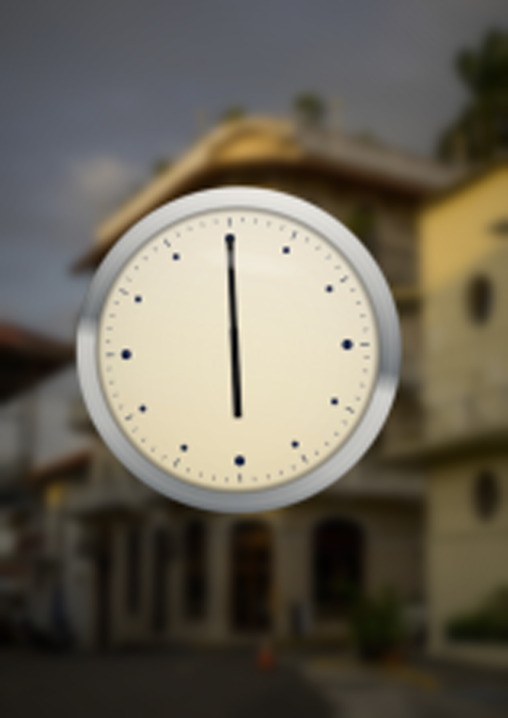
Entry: h=6 m=0
